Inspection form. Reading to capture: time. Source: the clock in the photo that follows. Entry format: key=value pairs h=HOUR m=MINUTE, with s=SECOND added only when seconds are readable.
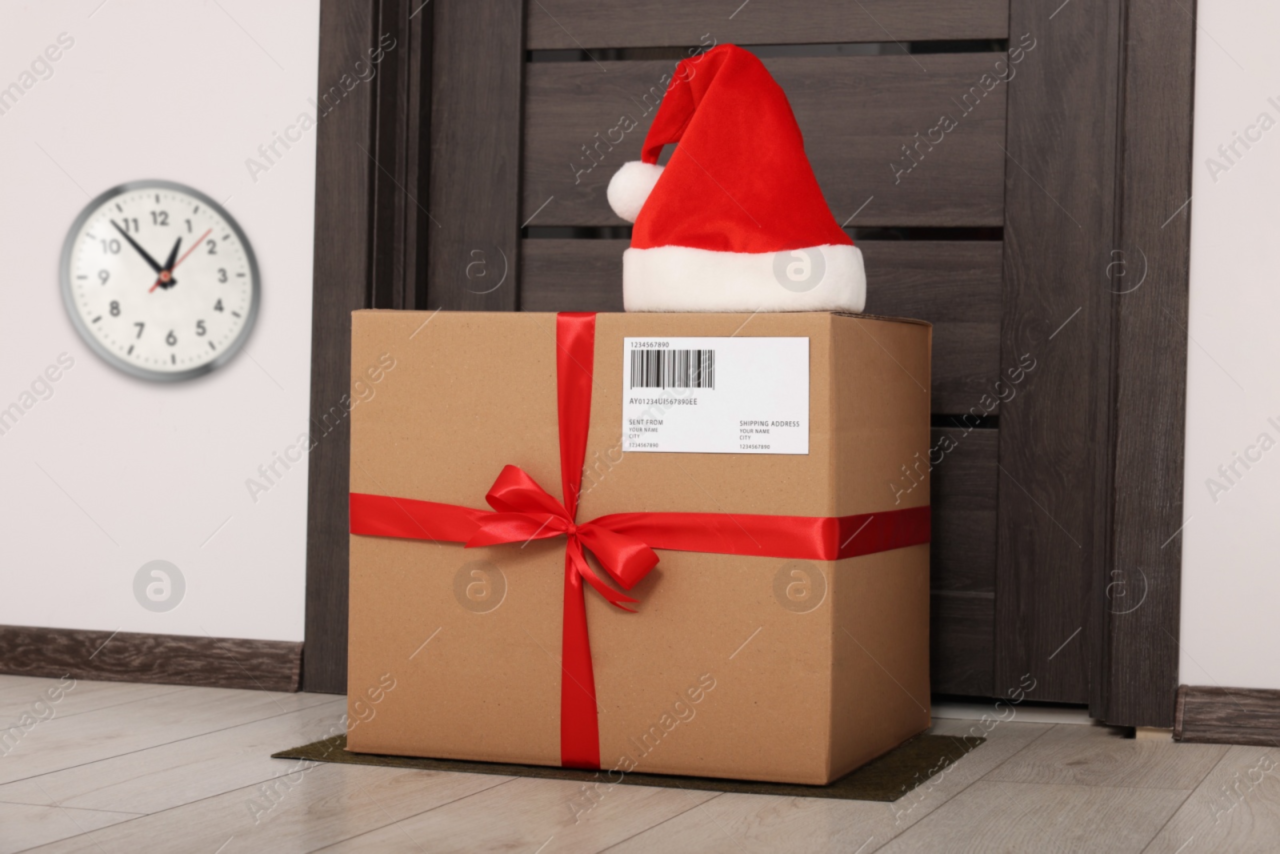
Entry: h=12 m=53 s=8
